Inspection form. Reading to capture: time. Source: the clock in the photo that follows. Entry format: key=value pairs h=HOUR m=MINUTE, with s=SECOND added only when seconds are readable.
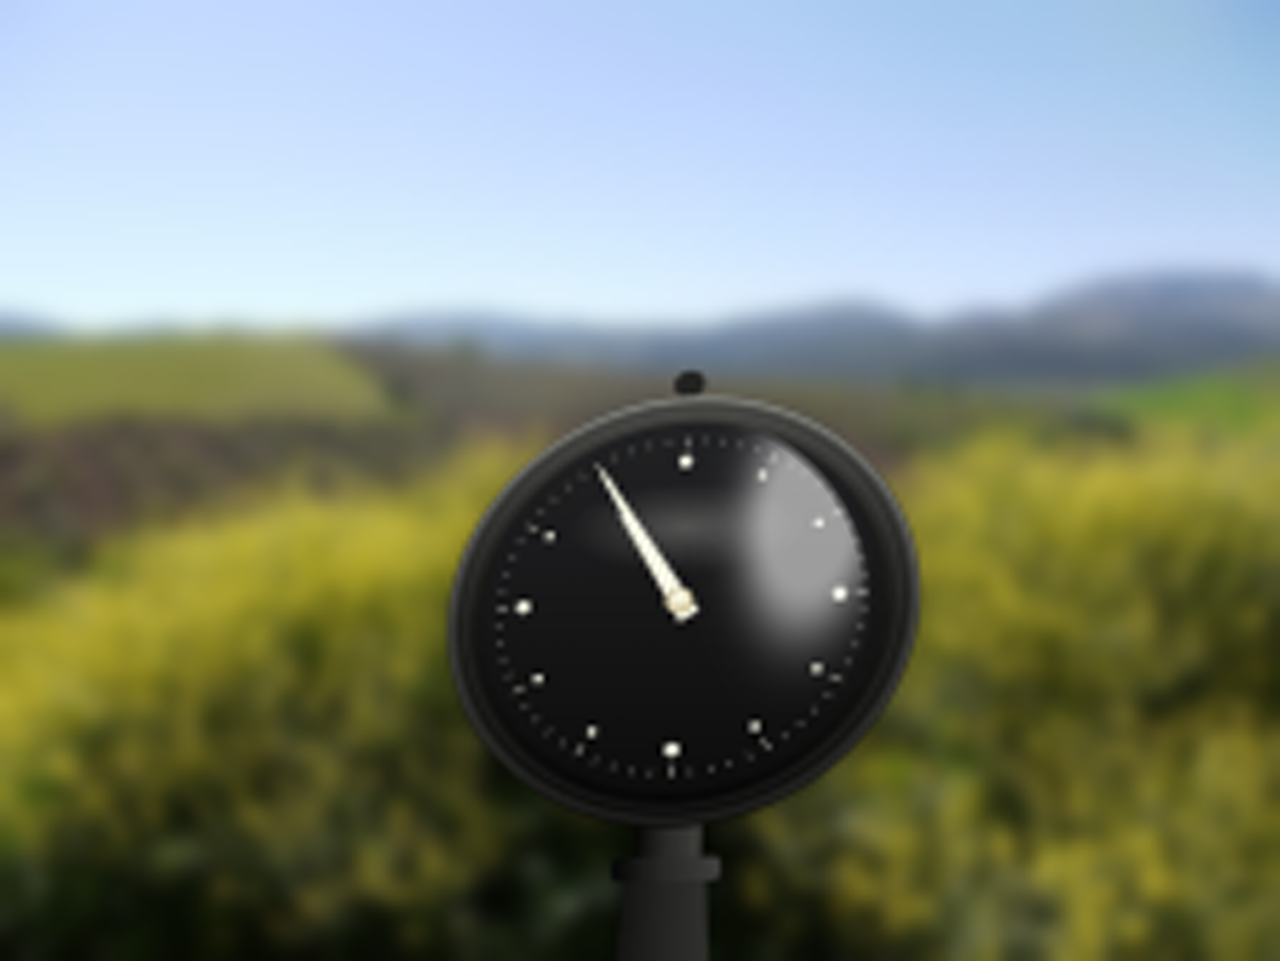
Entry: h=10 m=55
